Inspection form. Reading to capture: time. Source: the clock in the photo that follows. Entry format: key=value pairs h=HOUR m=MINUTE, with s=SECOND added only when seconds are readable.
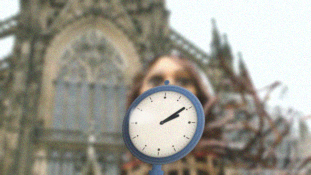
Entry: h=2 m=9
